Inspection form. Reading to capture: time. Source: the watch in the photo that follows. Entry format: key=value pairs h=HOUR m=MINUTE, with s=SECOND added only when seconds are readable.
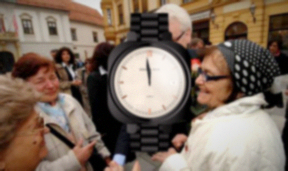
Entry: h=11 m=59
